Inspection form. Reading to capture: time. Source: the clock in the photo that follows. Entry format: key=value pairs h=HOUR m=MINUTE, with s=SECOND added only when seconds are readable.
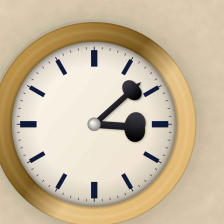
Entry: h=3 m=8
